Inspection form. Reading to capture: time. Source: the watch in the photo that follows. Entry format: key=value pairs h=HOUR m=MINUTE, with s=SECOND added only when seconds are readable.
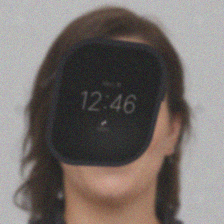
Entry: h=12 m=46
